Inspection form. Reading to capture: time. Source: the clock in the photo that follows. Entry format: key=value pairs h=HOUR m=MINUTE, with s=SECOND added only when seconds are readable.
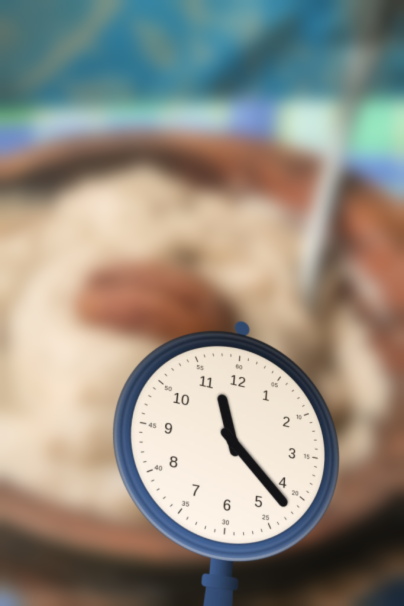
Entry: h=11 m=22
